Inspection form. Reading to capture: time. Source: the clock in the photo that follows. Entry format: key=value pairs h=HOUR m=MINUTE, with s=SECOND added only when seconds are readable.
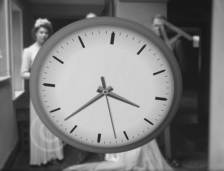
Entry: h=3 m=37 s=27
